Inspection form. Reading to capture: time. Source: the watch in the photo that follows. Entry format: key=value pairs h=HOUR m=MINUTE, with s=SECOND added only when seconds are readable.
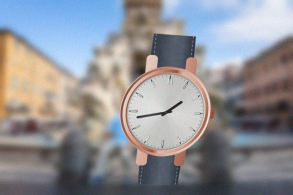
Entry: h=1 m=43
